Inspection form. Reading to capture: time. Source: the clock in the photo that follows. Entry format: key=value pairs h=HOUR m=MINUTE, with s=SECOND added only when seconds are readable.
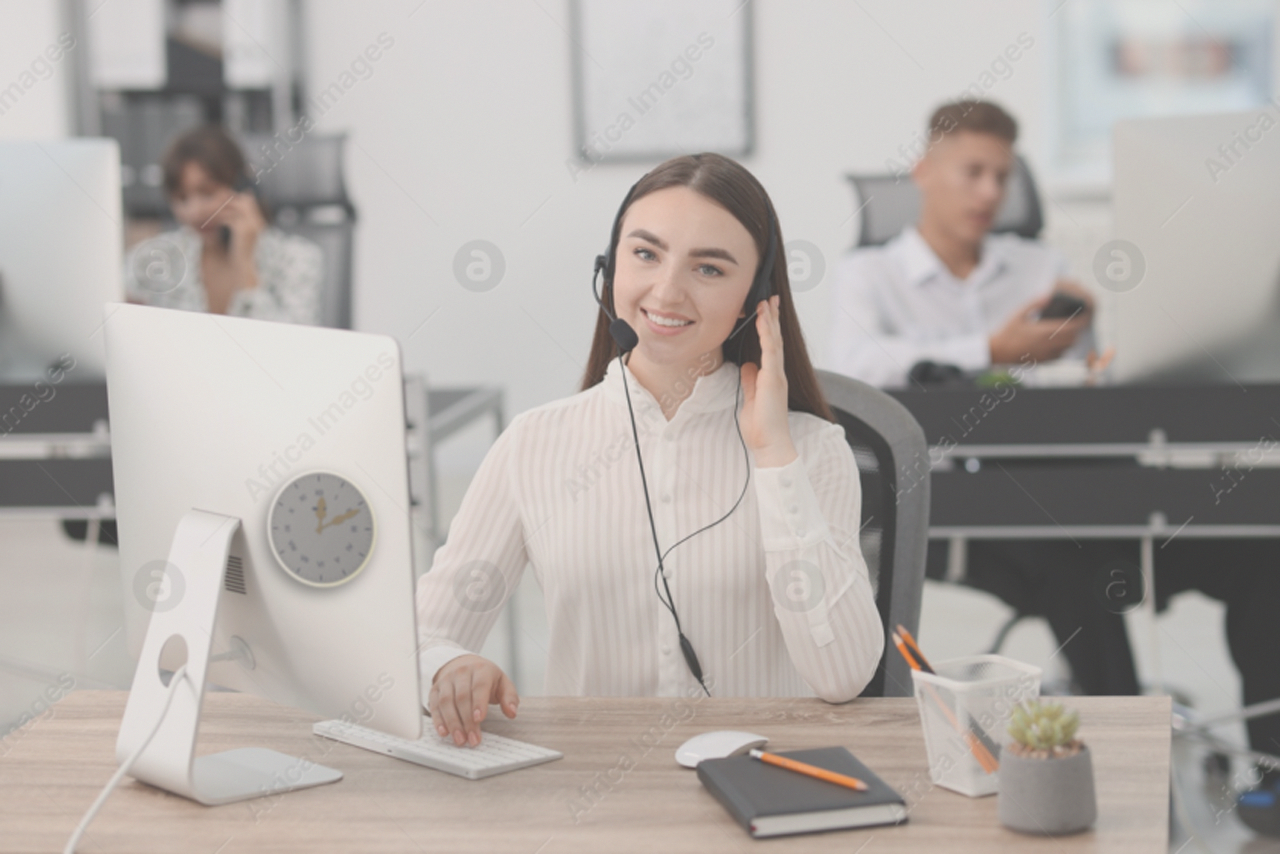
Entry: h=12 m=11
